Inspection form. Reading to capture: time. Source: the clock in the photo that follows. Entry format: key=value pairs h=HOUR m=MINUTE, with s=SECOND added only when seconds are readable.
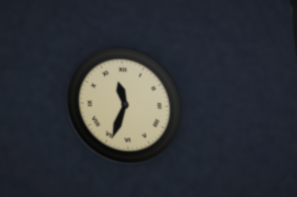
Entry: h=11 m=34
